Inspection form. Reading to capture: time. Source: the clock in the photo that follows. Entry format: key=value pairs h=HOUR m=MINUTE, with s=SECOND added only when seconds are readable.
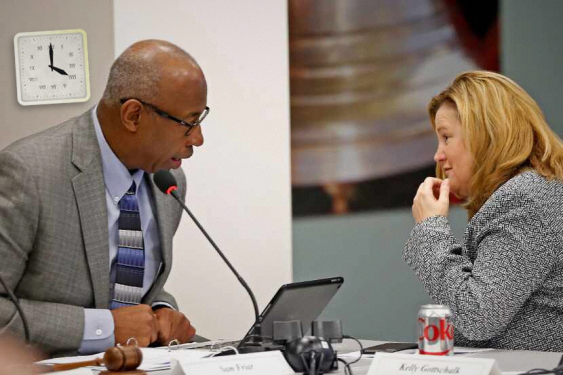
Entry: h=4 m=0
